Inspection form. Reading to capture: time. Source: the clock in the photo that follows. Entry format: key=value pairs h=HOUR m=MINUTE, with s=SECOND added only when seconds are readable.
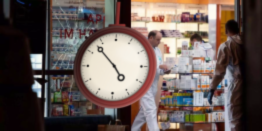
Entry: h=4 m=53
